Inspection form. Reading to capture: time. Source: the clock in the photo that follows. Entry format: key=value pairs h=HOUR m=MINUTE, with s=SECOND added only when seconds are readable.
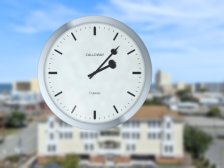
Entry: h=2 m=7
